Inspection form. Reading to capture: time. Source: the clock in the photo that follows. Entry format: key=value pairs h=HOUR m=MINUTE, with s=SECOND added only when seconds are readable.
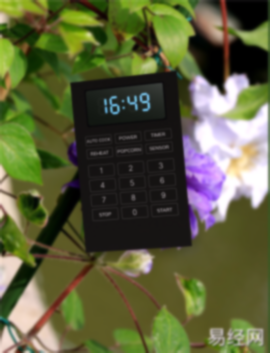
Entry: h=16 m=49
